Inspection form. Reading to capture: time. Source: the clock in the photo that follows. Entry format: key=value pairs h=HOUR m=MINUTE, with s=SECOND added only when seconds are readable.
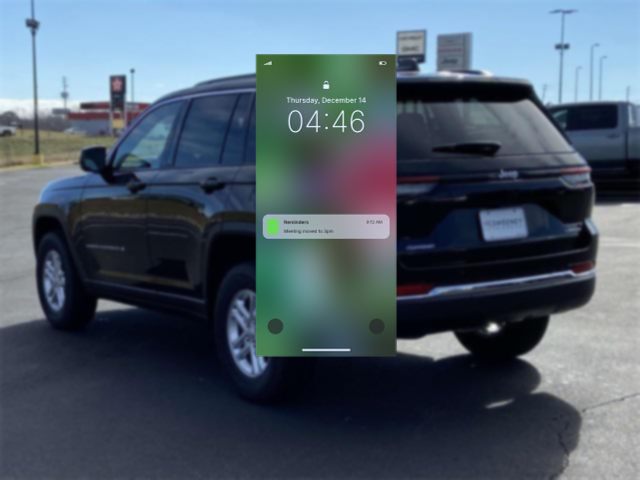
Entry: h=4 m=46
